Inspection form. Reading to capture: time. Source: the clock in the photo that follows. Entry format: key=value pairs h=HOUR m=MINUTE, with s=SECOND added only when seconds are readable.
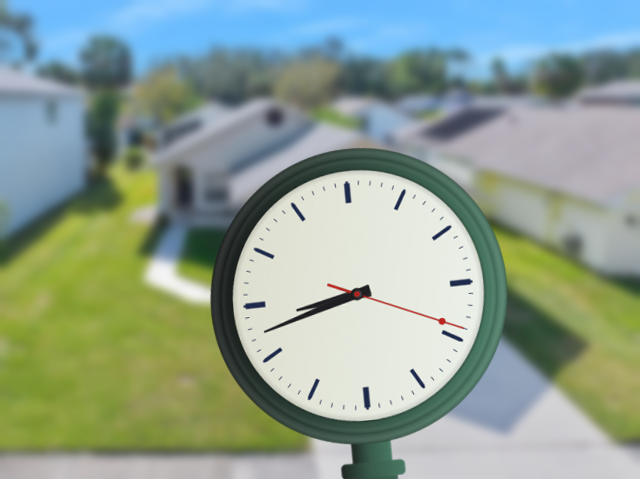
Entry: h=8 m=42 s=19
